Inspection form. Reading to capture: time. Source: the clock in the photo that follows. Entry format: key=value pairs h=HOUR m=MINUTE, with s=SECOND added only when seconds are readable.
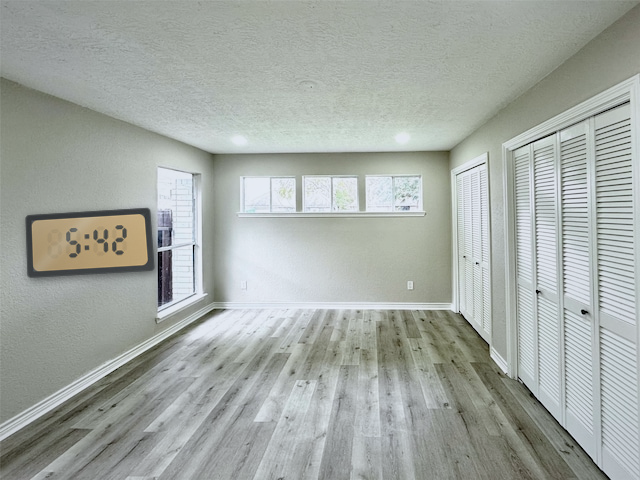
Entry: h=5 m=42
